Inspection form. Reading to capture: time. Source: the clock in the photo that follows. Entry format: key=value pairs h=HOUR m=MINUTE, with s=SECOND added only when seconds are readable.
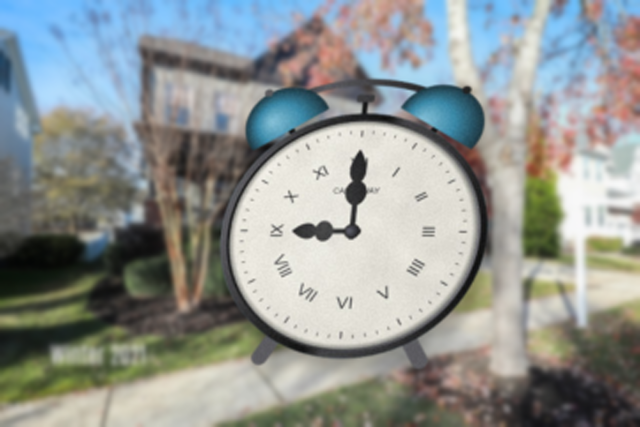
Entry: h=9 m=0
